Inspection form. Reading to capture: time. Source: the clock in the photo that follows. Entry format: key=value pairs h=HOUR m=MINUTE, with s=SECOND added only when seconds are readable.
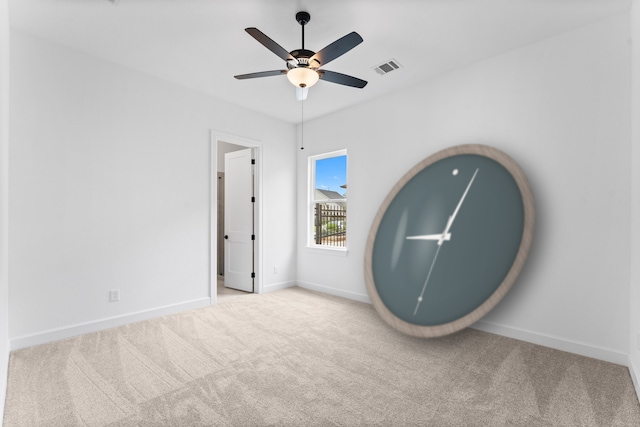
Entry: h=9 m=3 s=32
